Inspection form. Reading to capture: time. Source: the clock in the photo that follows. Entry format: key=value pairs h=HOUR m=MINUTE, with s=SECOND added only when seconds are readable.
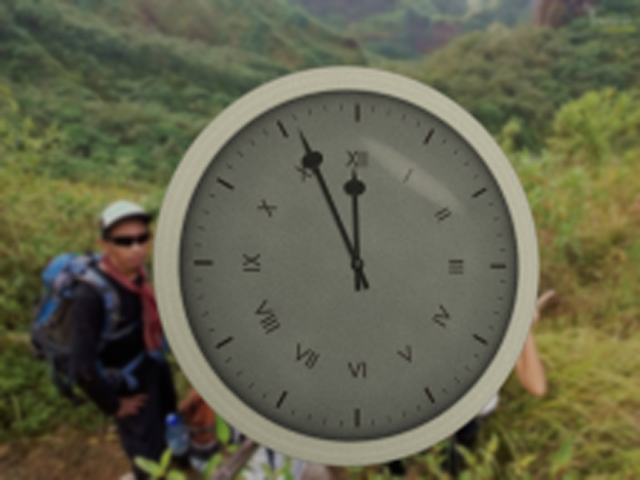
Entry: h=11 m=56
